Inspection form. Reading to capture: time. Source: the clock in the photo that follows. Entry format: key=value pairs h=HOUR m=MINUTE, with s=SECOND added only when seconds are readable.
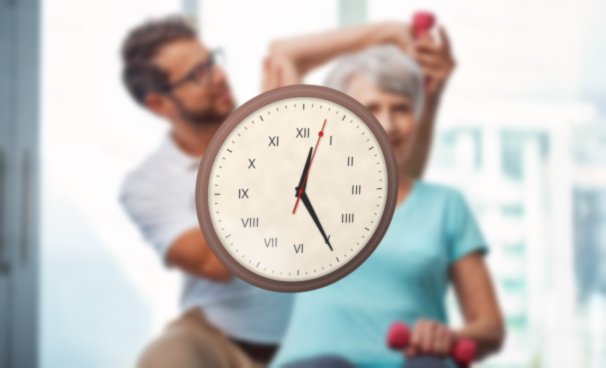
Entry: h=12 m=25 s=3
